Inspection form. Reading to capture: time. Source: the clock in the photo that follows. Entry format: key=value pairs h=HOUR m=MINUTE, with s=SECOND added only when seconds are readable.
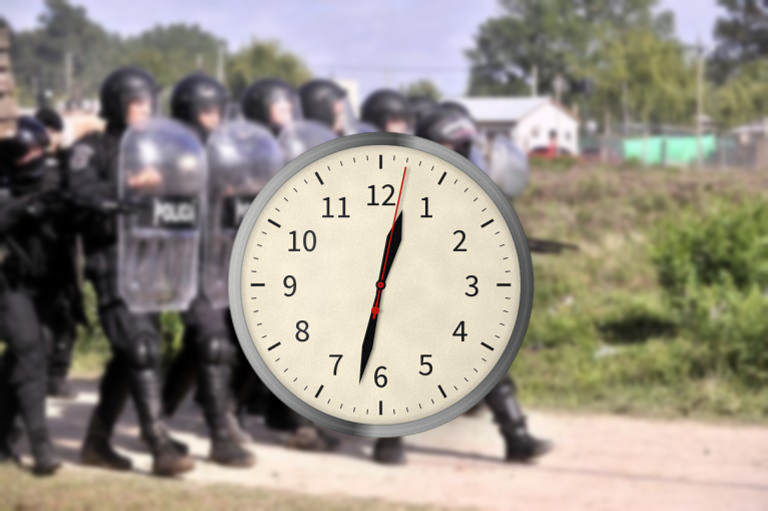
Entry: h=12 m=32 s=2
